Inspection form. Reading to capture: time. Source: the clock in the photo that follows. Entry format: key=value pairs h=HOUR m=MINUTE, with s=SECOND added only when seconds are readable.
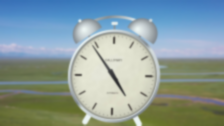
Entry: h=4 m=54
